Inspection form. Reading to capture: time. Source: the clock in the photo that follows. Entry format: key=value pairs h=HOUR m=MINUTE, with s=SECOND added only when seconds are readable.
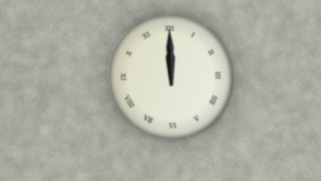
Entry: h=12 m=0
